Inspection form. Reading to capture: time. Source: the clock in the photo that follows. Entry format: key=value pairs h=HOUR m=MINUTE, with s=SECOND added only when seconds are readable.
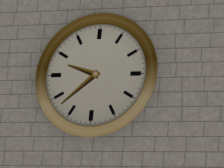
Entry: h=9 m=38
